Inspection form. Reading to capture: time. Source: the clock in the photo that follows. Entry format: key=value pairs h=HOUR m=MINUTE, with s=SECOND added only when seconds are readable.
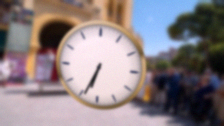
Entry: h=6 m=34
